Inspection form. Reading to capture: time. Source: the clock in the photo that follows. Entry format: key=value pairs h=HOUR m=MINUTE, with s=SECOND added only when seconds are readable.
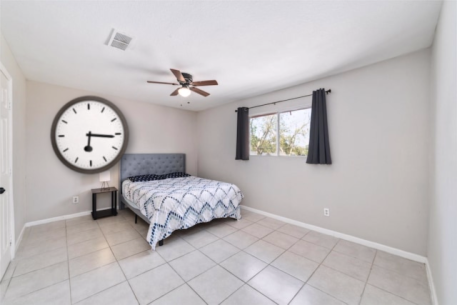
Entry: h=6 m=16
